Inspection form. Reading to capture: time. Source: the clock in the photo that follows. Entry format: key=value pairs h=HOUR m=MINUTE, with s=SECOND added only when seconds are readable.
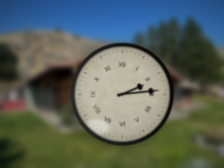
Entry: h=2 m=14
